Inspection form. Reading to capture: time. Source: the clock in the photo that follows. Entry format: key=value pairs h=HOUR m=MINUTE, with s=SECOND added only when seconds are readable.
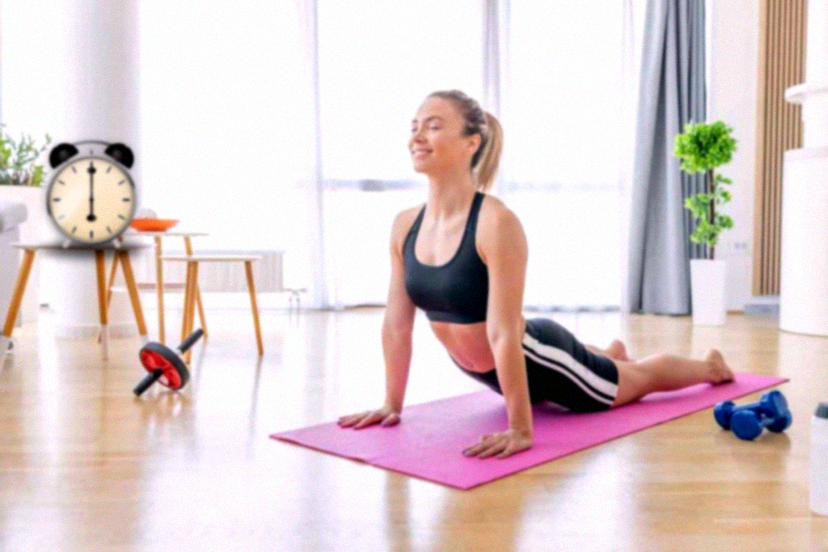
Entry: h=6 m=0
